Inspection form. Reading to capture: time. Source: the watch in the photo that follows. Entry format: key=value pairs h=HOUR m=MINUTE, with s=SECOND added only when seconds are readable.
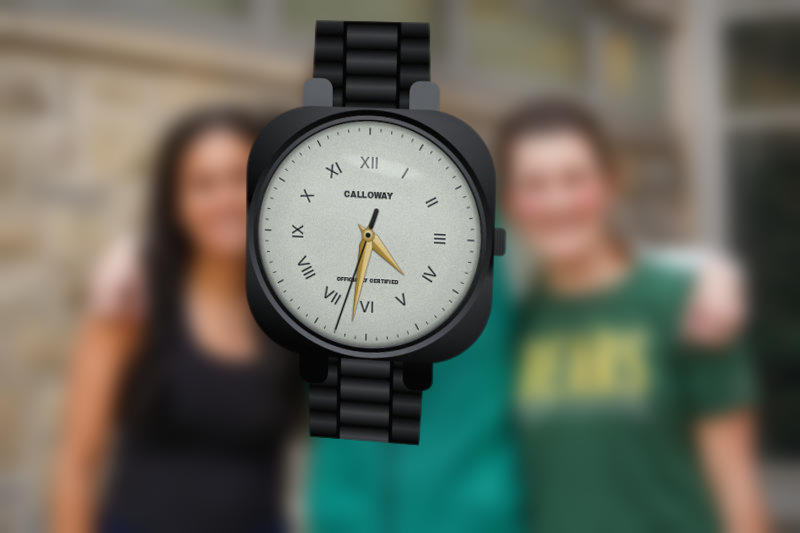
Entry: h=4 m=31 s=33
